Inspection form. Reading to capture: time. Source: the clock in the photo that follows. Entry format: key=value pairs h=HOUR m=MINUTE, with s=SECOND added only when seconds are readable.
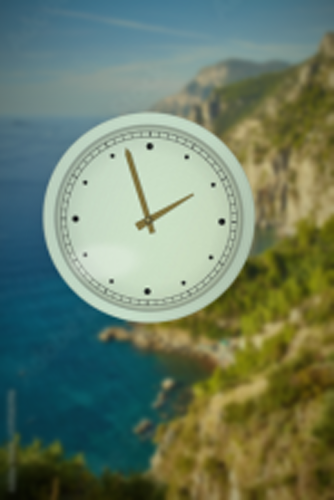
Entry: h=1 m=57
